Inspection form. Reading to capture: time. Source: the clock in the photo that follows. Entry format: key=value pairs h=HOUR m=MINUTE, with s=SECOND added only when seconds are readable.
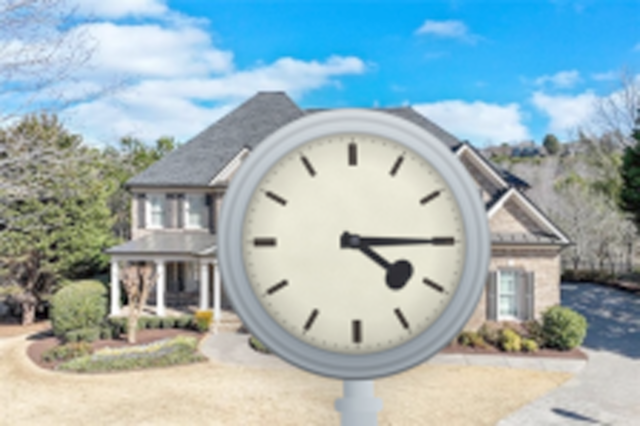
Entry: h=4 m=15
